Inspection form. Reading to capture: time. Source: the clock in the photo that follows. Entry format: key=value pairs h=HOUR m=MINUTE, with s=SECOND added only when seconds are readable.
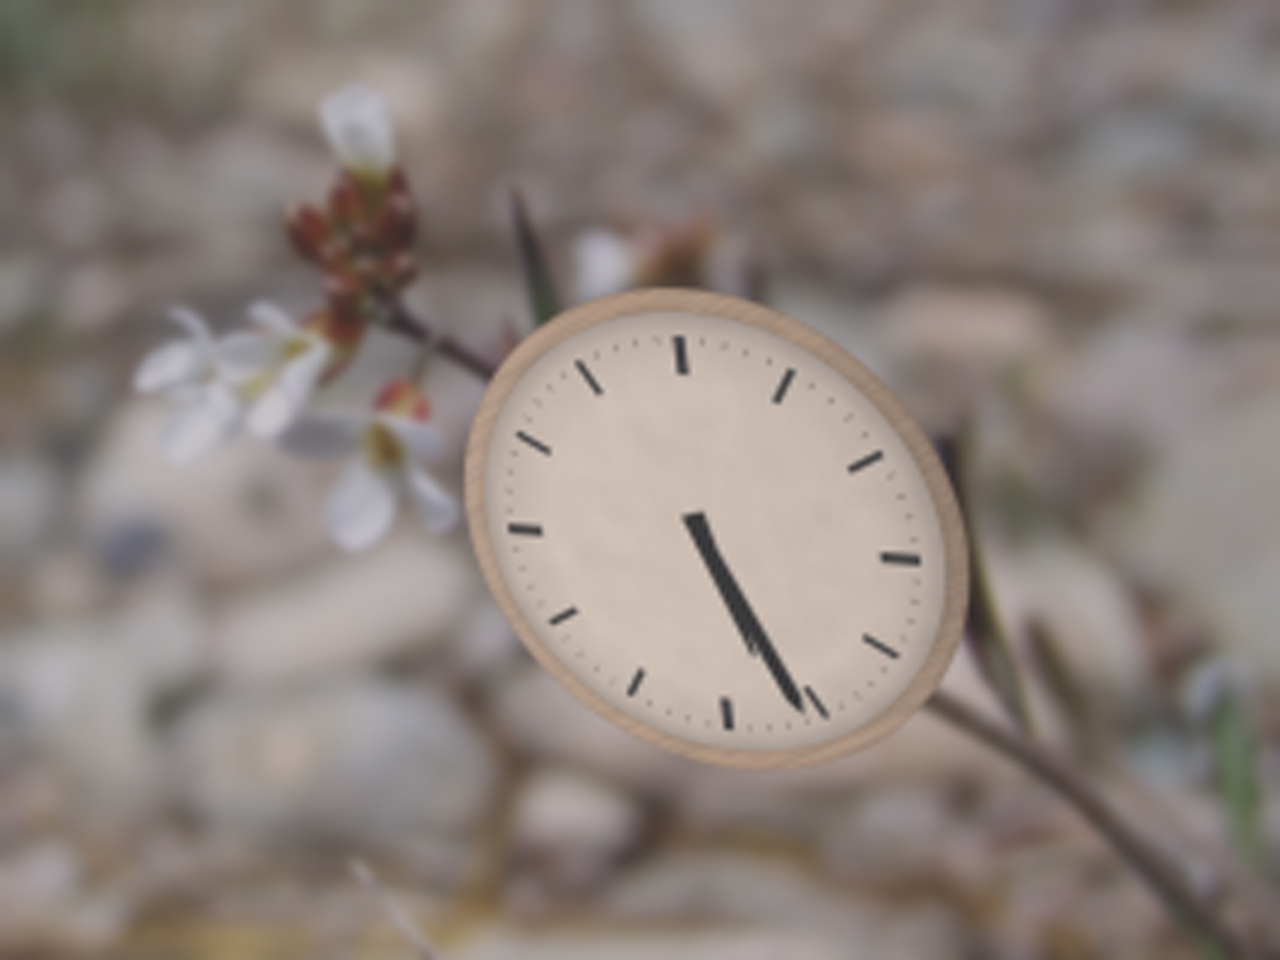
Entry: h=5 m=26
